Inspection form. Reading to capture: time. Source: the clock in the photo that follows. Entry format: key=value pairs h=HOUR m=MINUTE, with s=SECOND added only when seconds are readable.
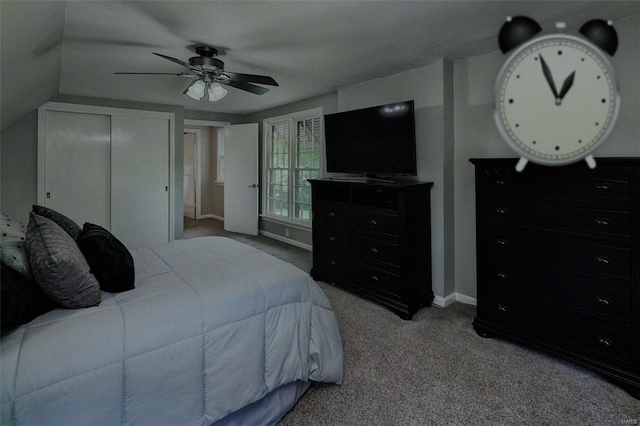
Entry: h=12 m=56
